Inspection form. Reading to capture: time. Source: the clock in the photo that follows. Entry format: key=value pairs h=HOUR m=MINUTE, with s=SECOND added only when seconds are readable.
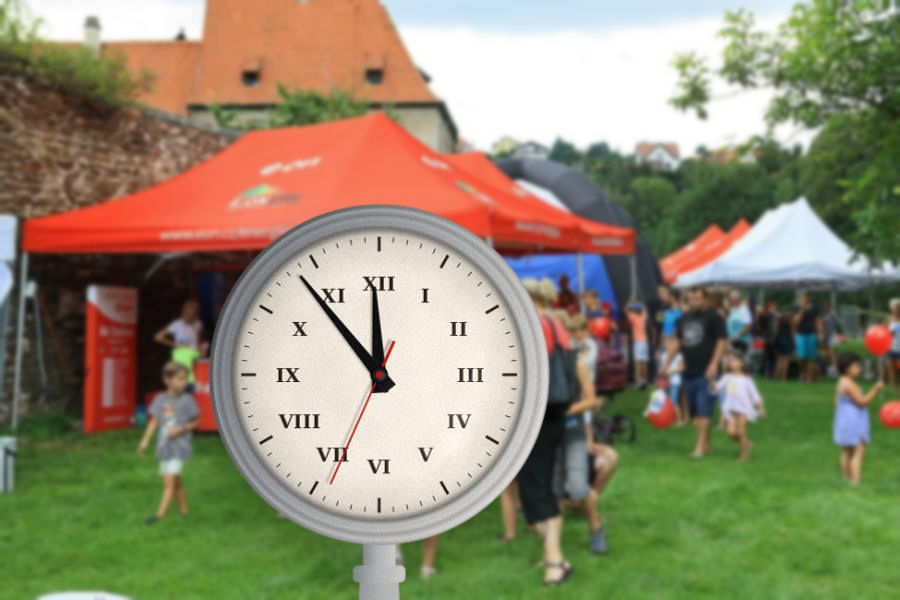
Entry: h=11 m=53 s=34
